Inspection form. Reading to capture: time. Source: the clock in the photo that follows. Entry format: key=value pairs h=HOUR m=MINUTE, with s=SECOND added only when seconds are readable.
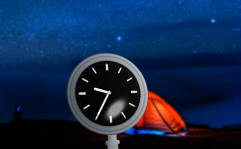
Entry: h=9 m=35
